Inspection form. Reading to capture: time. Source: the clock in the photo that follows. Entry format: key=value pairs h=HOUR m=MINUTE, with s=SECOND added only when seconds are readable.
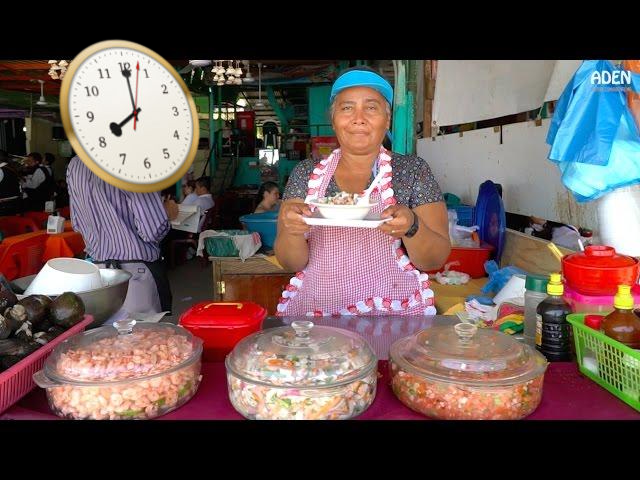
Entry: h=8 m=0 s=3
